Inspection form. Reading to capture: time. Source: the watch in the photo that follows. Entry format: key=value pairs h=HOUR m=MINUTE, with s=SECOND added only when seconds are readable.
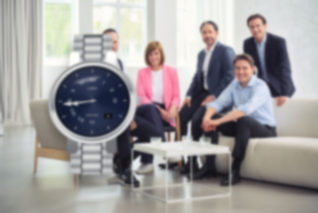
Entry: h=8 m=44
